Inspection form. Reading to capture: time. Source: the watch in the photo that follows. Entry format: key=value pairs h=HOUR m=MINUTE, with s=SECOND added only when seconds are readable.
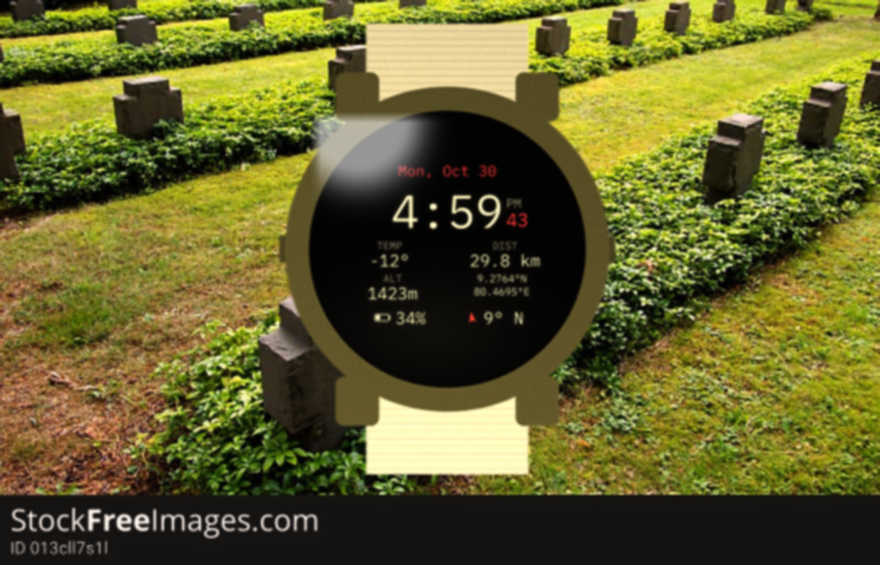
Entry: h=4 m=59 s=43
